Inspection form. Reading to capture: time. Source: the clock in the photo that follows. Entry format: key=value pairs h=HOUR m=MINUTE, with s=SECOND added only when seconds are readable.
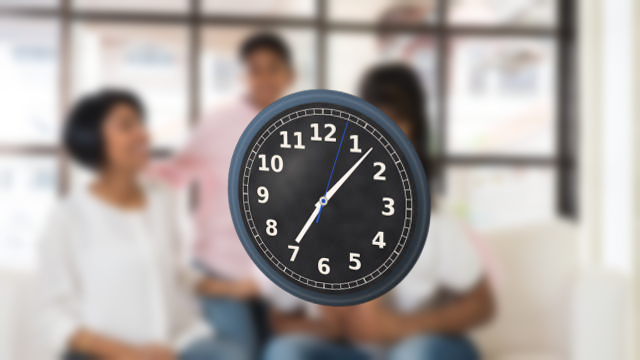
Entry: h=7 m=7 s=3
